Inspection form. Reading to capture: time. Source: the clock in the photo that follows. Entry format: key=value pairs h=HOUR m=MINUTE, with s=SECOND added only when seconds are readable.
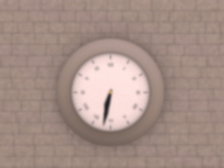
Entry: h=6 m=32
